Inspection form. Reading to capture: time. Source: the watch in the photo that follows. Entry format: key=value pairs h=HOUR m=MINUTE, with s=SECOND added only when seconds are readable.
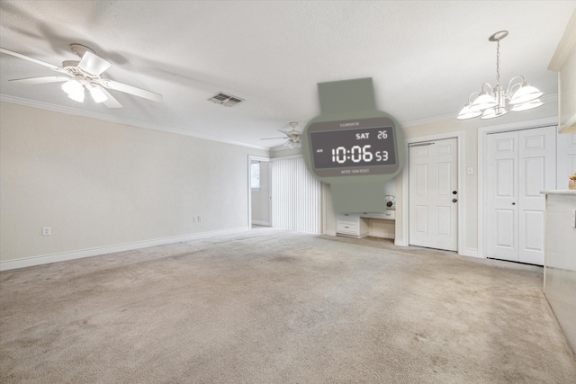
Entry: h=10 m=6 s=53
